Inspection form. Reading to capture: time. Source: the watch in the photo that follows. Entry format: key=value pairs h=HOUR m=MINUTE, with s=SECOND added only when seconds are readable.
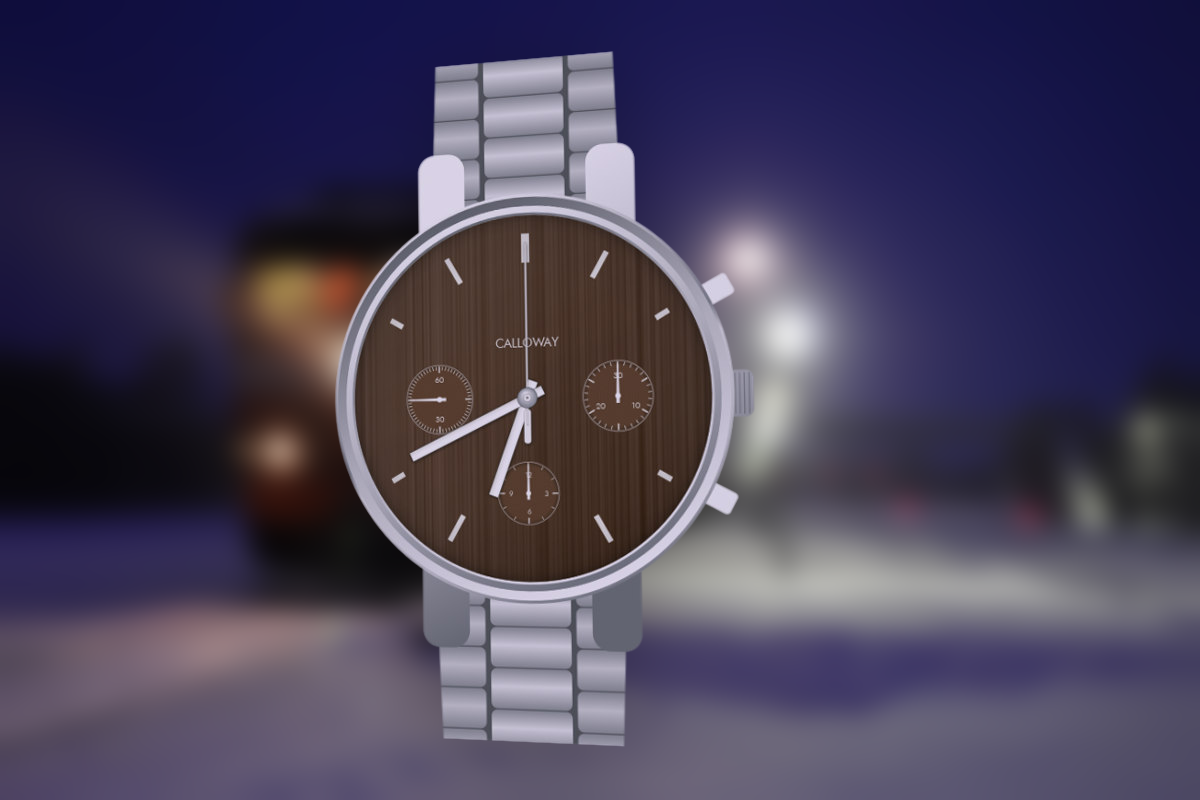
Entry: h=6 m=40 s=45
